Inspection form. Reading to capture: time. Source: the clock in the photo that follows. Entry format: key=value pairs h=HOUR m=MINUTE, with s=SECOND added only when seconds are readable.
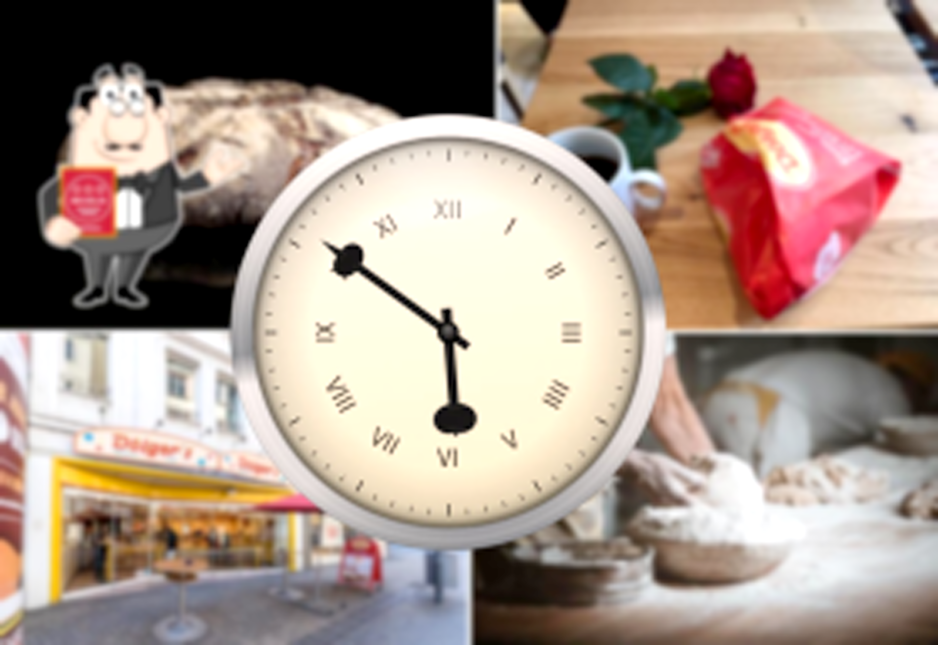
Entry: h=5 m=51
